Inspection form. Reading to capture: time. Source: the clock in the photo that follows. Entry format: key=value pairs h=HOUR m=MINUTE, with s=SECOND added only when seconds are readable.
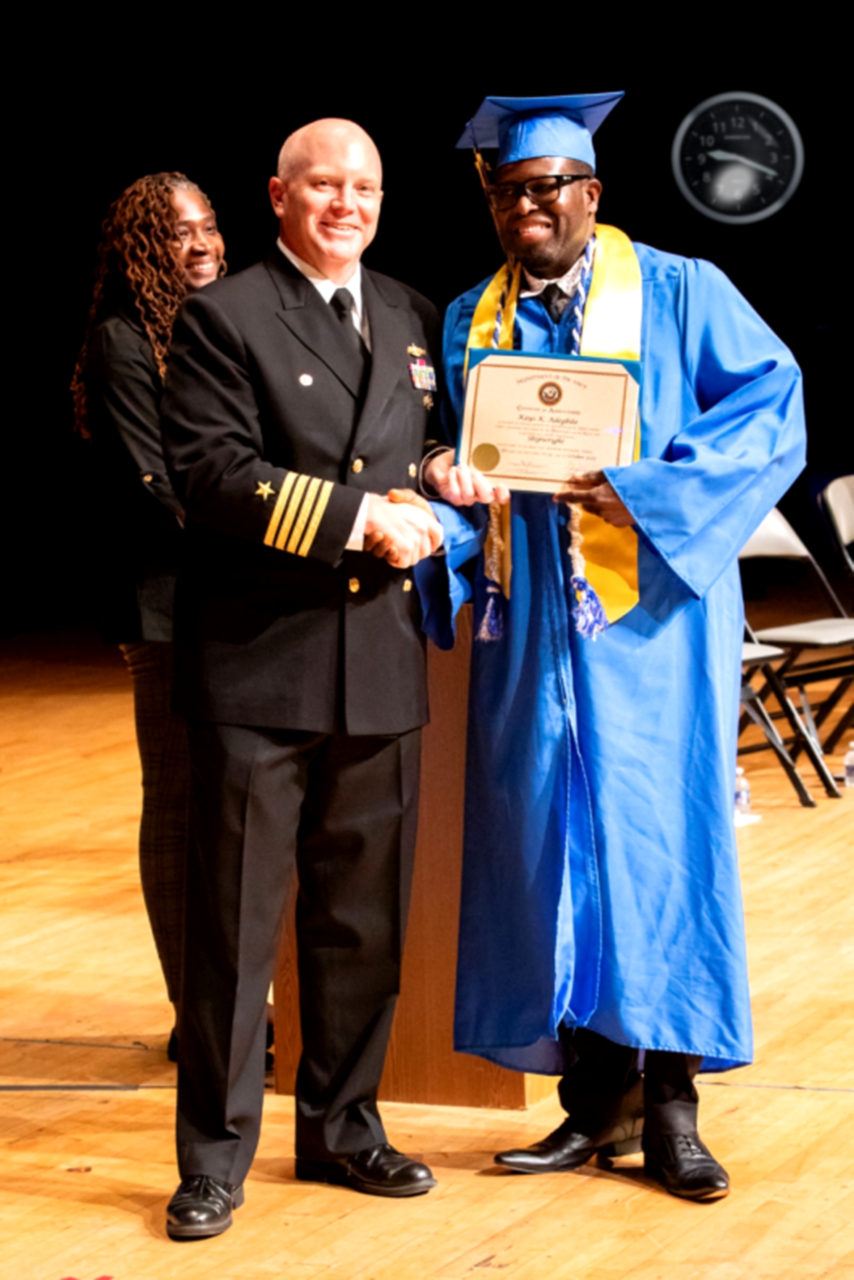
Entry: h=9 m=19
